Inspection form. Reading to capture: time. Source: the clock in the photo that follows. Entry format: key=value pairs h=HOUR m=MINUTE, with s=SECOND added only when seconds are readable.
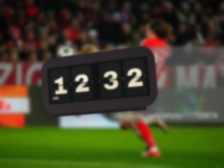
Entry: h=12 m=32
